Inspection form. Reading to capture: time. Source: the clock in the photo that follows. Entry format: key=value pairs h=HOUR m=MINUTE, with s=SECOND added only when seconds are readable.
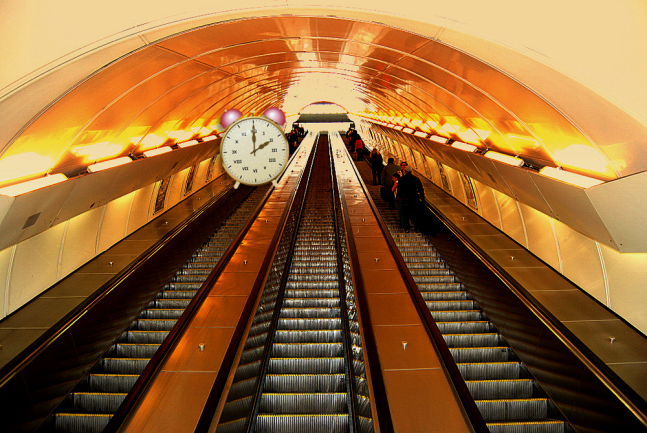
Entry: h=2 m=0
